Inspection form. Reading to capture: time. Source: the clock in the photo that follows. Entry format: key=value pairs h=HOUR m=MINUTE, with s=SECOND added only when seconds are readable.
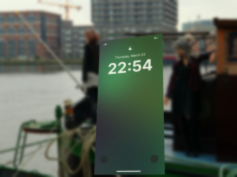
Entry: h=22 m=54
